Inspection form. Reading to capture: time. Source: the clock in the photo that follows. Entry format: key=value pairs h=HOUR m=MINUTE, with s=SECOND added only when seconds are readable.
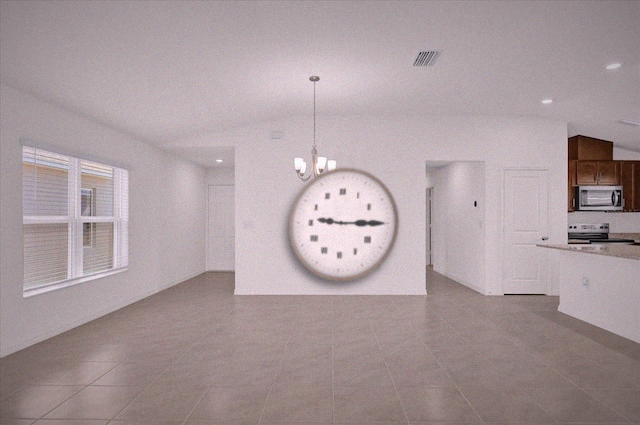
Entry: h=9 m=15
